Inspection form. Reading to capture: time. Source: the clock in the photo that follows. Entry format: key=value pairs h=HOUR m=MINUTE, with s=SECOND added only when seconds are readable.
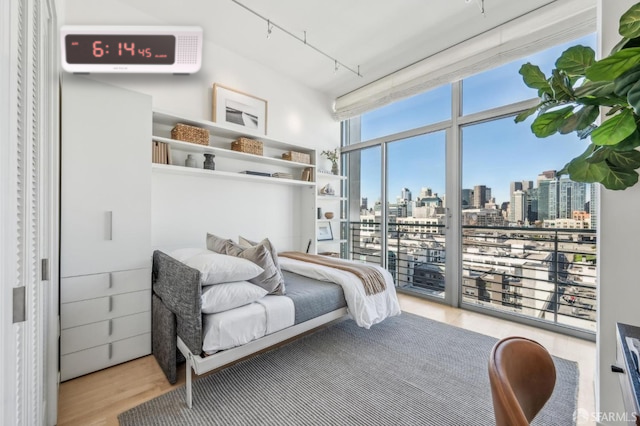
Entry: h=6 m=14
